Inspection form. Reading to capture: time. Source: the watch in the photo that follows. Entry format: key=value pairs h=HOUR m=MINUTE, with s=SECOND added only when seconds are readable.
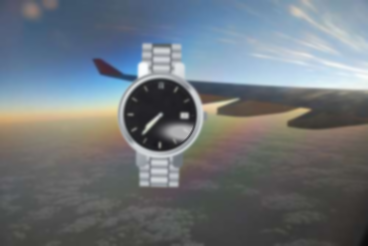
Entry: h=7 m=37
